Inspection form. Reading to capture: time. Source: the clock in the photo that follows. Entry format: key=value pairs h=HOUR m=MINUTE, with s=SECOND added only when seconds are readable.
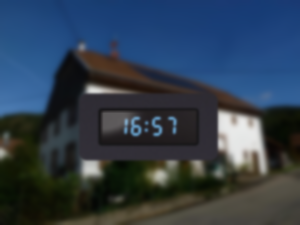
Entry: h=16 m=57
